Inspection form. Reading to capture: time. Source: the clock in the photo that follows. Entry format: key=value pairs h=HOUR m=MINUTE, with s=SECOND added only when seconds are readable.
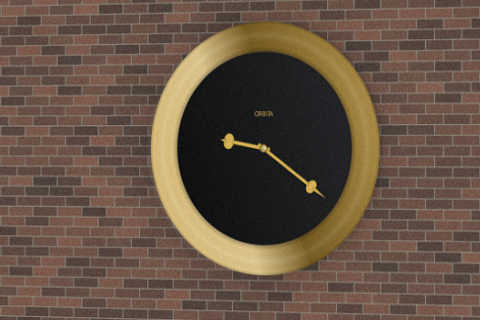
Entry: h=9 m=21
